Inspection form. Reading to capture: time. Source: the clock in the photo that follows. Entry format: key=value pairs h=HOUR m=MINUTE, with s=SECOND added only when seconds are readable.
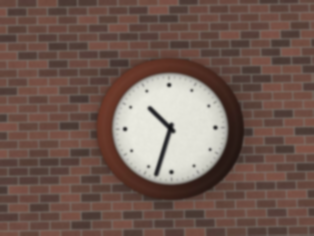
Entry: h=10 m=33
